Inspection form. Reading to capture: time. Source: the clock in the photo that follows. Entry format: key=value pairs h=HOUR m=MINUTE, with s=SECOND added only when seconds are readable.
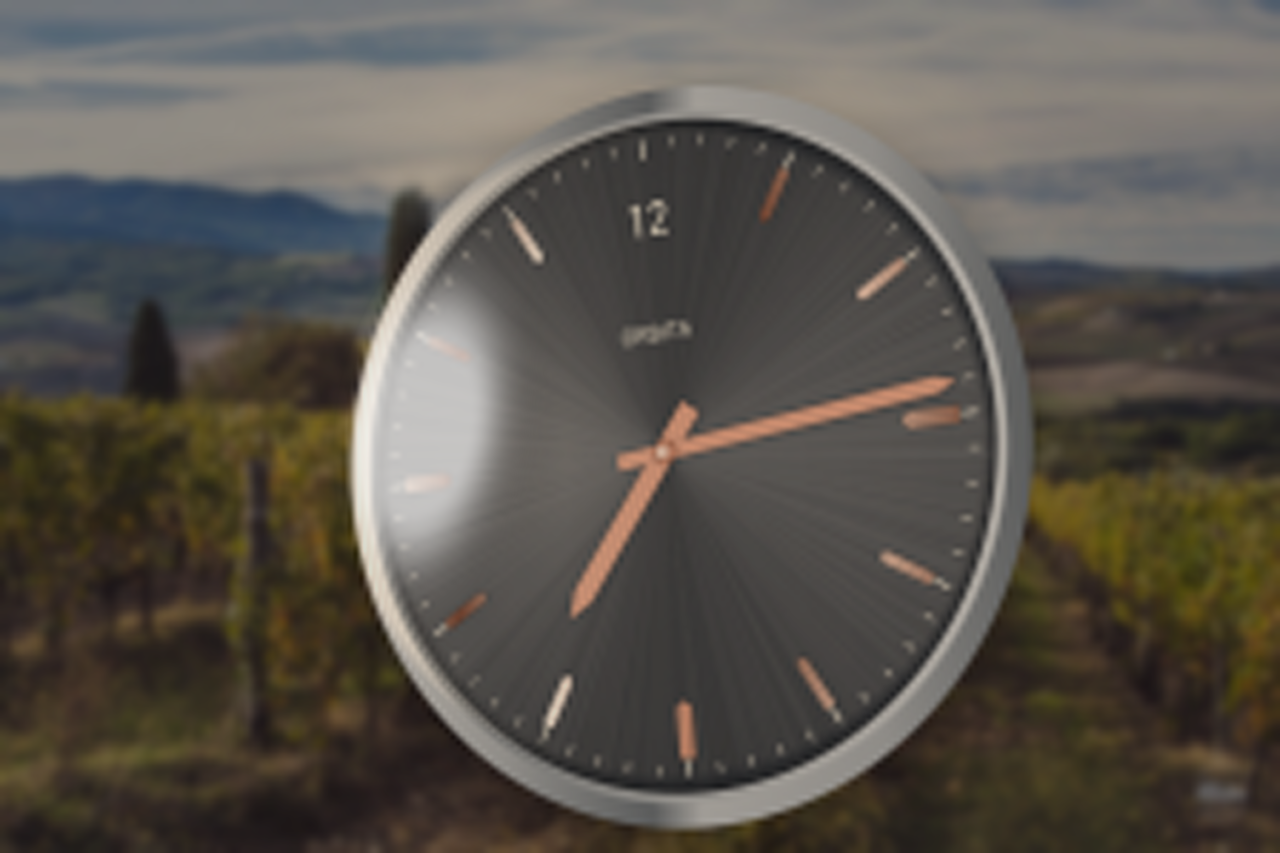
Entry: h=7 m=14
